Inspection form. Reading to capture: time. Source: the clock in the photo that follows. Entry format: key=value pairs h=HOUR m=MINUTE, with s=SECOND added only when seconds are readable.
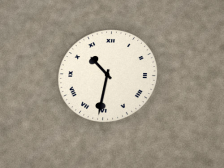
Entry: h=10 m=31
